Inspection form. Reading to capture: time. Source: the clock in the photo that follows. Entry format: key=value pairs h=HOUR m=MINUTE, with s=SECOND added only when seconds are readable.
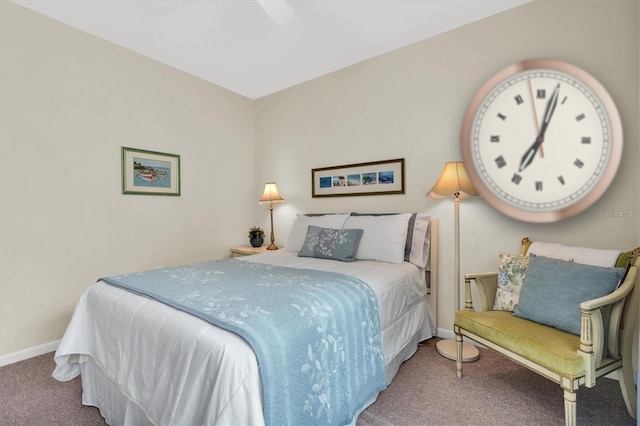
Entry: h=7 m=2 s=58
